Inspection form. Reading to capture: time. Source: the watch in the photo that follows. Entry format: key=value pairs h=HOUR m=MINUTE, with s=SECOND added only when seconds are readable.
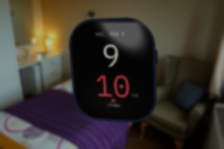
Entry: h=9 m=10
